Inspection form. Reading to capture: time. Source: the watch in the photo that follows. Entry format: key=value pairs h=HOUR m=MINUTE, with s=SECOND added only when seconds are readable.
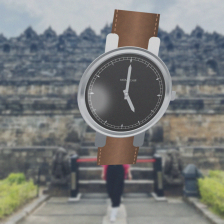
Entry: h=5 m=0
